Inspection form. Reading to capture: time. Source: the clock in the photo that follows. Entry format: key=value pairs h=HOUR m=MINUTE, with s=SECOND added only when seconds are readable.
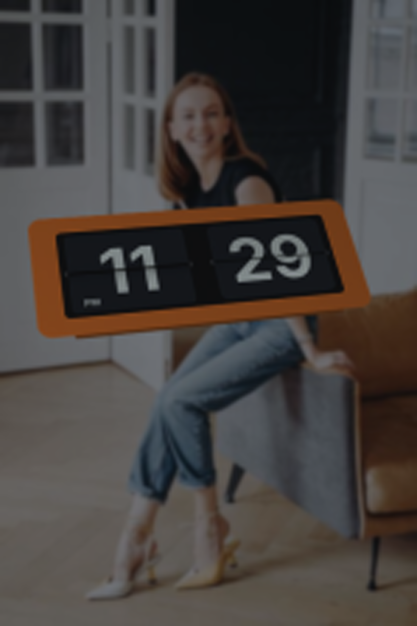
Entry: h=11 m=29
